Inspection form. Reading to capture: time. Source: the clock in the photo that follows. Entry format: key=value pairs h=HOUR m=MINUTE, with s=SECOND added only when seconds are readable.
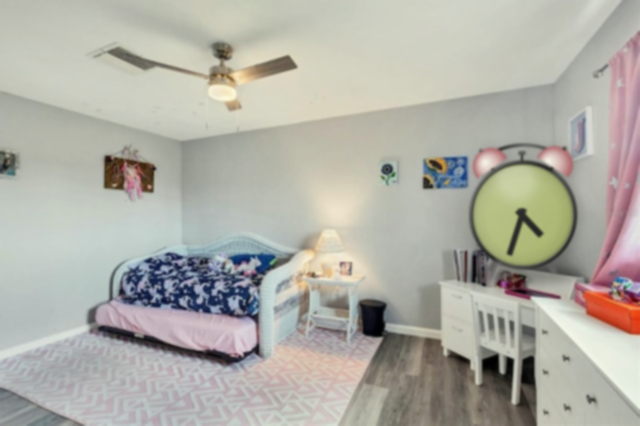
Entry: h=4 m=33
